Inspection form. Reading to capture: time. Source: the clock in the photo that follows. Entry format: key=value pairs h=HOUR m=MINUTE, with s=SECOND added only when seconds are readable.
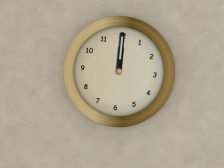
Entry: h=12 m=0
